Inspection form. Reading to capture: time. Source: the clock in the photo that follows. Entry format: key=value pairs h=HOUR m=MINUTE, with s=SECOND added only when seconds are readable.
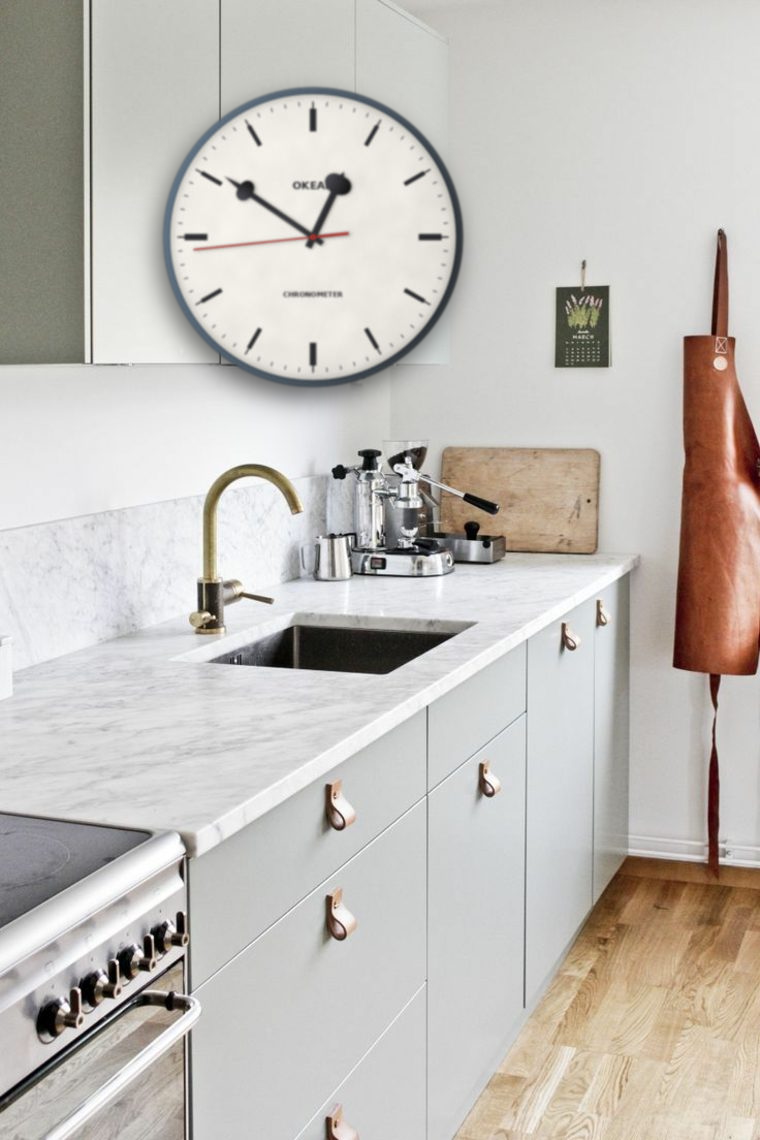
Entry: h=12 m=50 s=44
